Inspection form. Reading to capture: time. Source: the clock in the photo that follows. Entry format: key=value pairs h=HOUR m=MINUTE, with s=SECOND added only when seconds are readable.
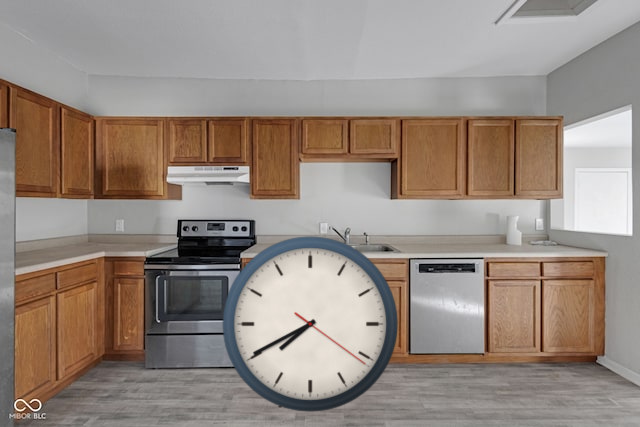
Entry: h=7 m=40 s=21
